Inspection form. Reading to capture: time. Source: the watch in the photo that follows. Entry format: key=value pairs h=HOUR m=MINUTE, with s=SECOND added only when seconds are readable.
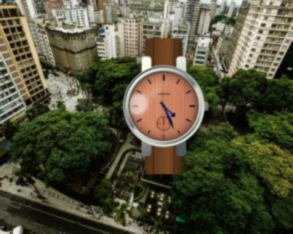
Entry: h=4 m=26
